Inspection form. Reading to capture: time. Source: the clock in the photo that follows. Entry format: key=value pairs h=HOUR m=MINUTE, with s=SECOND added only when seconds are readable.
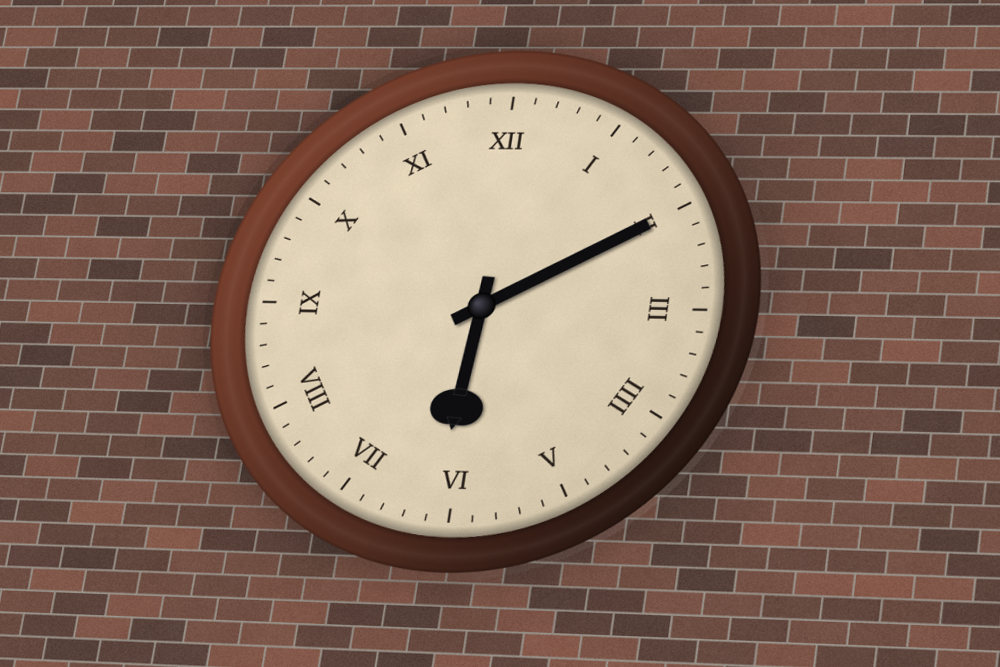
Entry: h=6 m=10
